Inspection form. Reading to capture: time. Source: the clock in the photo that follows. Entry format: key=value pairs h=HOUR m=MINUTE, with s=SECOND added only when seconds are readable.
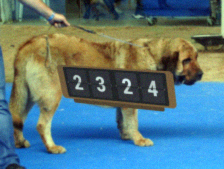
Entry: h=23 m=24
